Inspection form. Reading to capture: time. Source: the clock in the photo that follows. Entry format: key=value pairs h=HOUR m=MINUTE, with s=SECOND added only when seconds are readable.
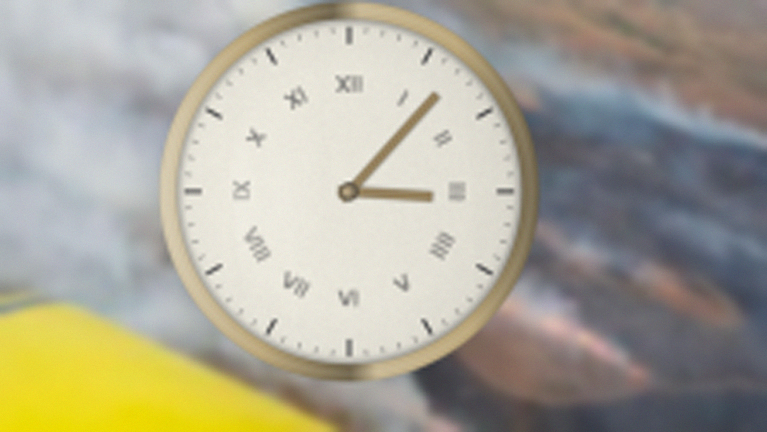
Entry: h=3 m=7
